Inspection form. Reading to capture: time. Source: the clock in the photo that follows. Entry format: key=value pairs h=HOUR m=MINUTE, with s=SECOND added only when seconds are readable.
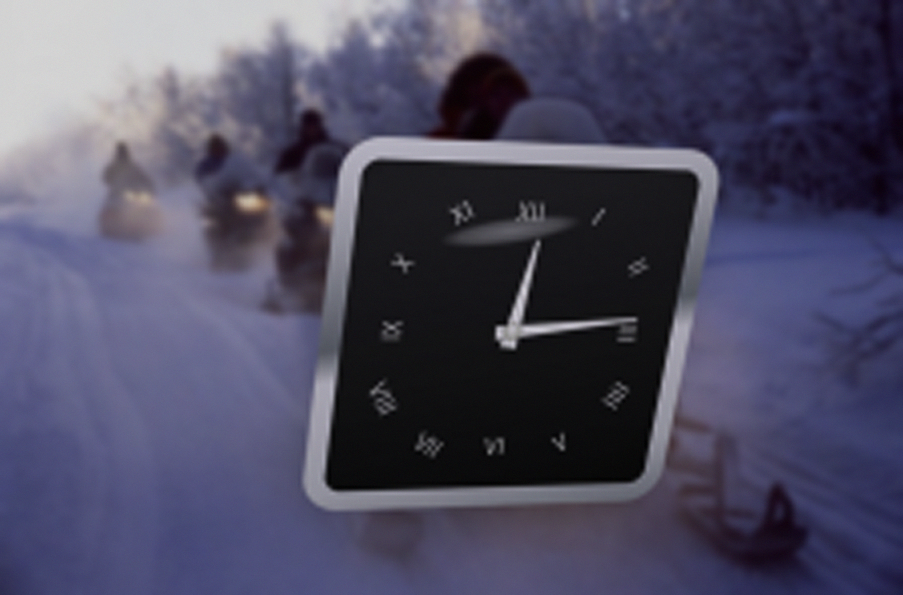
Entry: h=12 m=14
